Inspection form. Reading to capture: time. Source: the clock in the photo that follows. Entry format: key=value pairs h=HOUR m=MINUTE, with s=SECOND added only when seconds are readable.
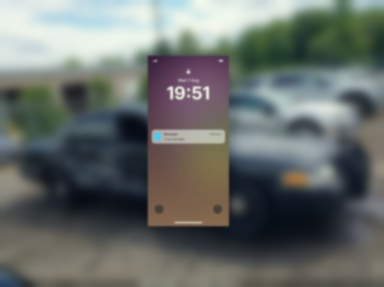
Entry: h=19 m=51
